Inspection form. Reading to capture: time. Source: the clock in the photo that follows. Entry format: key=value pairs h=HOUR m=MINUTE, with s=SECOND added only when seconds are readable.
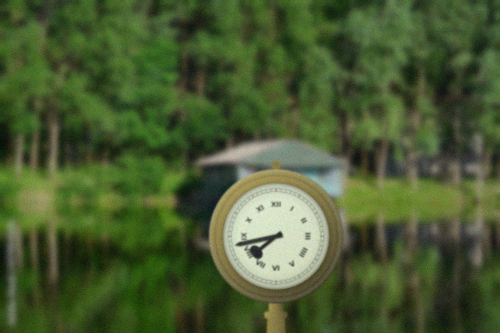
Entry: h=7 m=43
